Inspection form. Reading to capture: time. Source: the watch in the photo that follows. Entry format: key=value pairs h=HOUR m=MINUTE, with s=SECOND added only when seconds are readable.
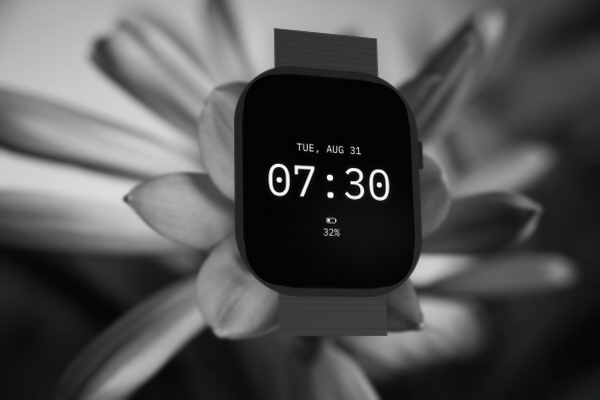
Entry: h=7 m=30
